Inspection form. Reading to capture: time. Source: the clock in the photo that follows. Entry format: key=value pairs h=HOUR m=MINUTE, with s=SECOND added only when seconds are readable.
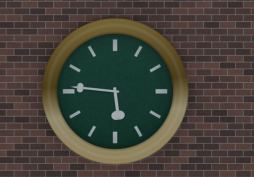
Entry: h=5 m=46
